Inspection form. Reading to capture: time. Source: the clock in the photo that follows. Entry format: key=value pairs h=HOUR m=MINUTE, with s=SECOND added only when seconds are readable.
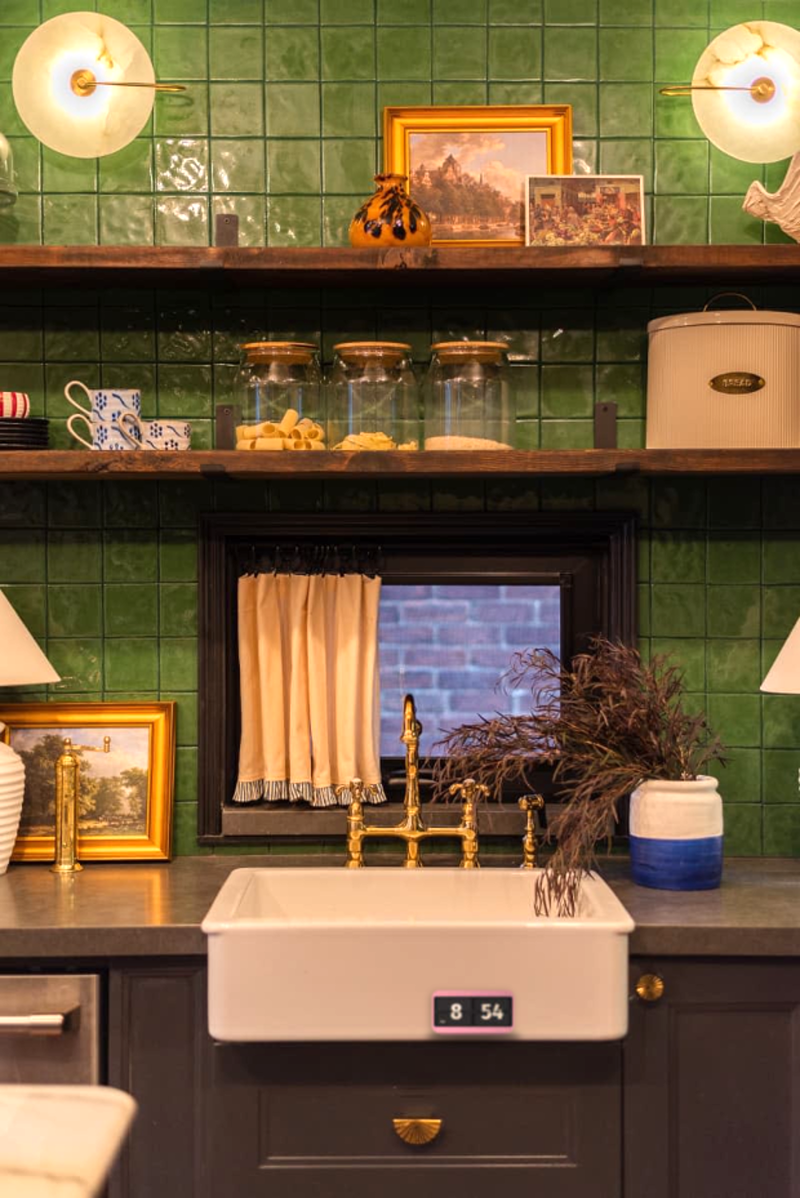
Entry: h=8 m=54
